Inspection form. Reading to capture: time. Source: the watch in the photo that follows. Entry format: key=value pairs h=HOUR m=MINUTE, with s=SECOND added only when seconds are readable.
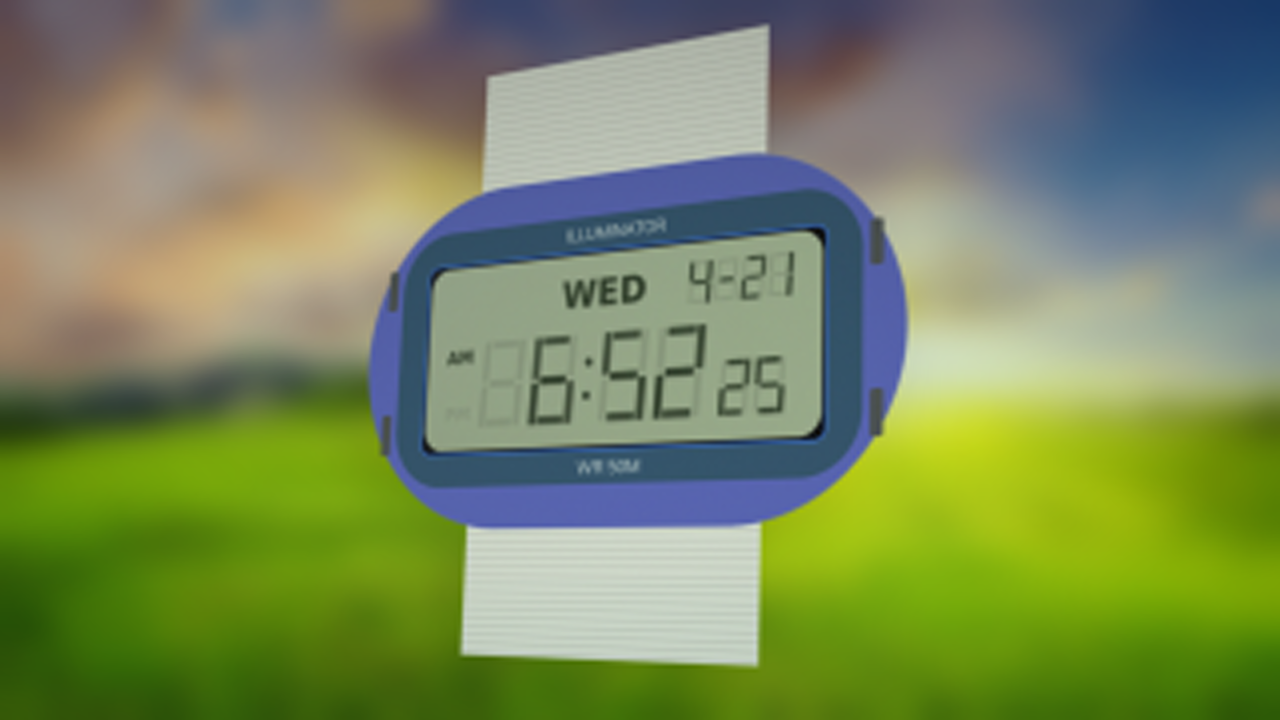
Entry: h=6 m=52 s=25
